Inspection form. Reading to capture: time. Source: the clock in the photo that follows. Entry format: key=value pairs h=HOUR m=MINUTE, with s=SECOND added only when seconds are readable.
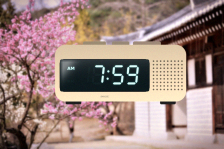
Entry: h=7 m=59
